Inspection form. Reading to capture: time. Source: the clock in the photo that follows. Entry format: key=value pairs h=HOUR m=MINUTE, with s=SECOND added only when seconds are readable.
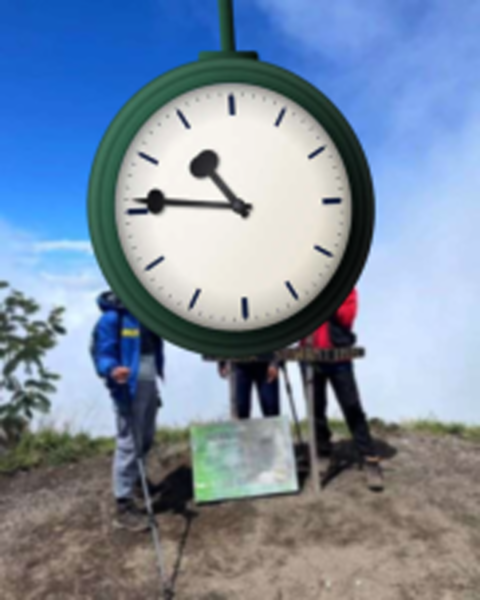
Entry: h=10 m=46
